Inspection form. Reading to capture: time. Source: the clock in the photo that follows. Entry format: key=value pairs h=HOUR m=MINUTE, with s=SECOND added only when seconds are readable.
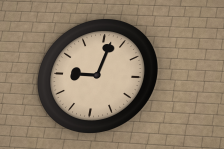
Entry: h=9 m=2
